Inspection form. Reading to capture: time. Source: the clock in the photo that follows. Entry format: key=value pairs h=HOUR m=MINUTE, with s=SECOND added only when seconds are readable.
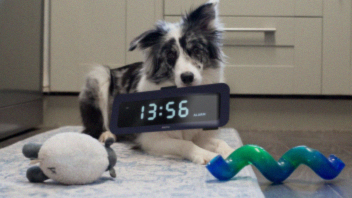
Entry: h=13 m=56
